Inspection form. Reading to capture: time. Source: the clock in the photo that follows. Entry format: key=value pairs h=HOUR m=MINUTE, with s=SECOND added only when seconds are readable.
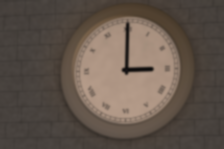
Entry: h=3 m=0
